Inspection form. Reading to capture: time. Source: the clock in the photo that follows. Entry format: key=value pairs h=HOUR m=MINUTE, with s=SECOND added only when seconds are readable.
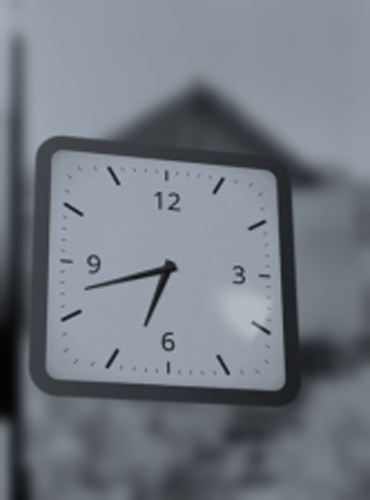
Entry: h=6 m=42
